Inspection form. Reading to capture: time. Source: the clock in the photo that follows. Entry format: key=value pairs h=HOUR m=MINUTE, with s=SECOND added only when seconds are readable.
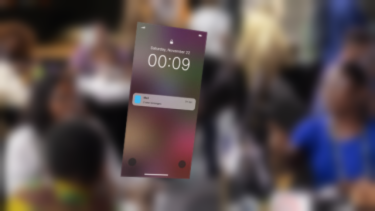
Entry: h=0 m=9
